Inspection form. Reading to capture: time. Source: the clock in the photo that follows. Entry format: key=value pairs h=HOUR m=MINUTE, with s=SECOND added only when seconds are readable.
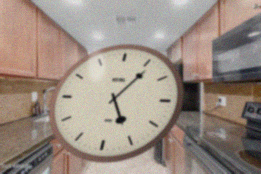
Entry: h=5 m=6
